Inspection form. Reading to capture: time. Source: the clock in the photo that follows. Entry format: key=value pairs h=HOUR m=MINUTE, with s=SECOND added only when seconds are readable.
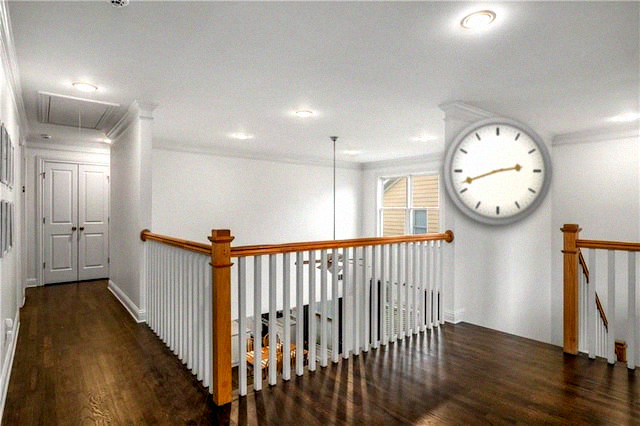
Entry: h=2 m=42
